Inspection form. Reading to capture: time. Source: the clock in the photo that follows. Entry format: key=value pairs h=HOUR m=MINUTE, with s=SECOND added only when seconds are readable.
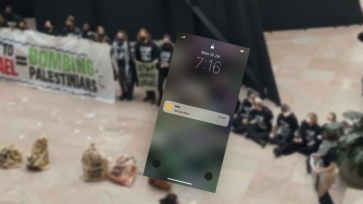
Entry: h=7 m=16
